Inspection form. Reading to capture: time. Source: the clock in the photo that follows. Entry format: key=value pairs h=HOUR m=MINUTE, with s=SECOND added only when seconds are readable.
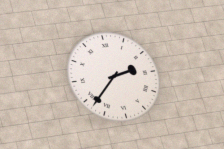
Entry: h=2 m=38
